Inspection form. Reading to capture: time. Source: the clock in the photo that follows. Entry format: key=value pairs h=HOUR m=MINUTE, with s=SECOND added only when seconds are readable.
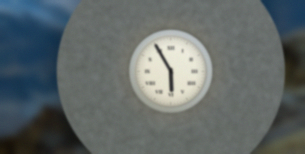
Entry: h=5 m=55
